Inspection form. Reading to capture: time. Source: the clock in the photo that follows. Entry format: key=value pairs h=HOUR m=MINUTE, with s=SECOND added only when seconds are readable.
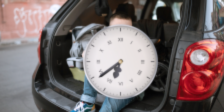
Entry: h=6 m=39
